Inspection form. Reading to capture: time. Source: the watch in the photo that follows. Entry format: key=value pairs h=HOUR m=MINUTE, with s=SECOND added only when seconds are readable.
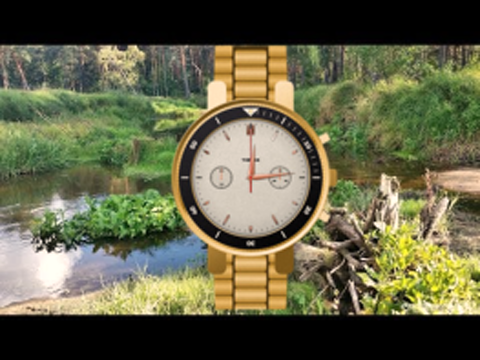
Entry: h=12 m=14
